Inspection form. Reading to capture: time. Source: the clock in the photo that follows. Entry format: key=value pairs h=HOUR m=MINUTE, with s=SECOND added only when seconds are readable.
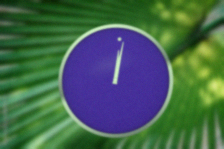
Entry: h=12 m=1
